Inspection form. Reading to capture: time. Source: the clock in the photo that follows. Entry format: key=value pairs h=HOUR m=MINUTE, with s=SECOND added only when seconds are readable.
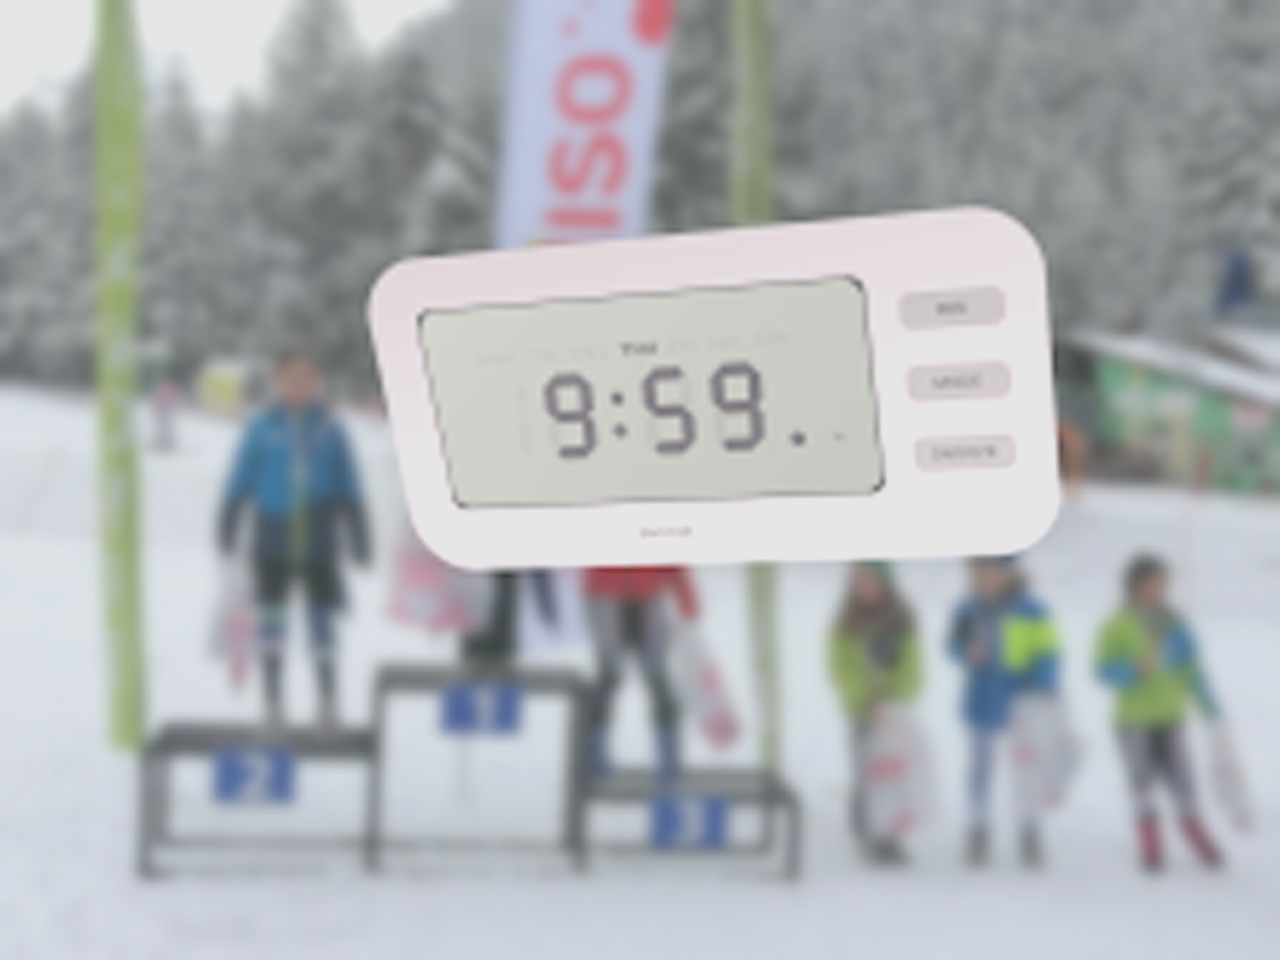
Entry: h=9 m=59
